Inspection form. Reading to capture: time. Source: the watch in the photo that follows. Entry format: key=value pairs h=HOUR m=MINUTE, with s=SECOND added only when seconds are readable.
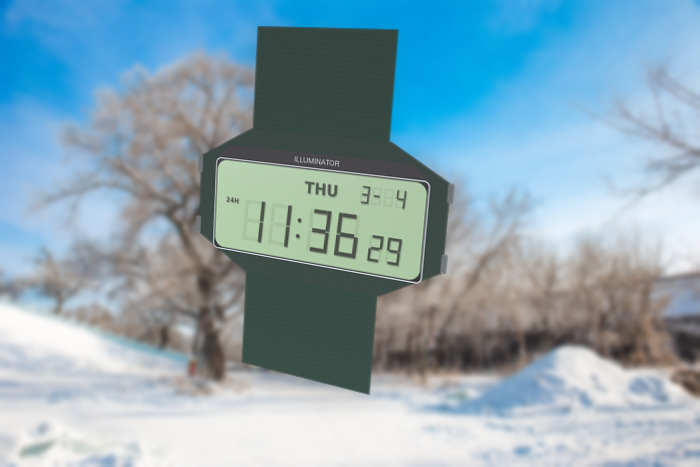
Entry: h=11 m=36 s=29
